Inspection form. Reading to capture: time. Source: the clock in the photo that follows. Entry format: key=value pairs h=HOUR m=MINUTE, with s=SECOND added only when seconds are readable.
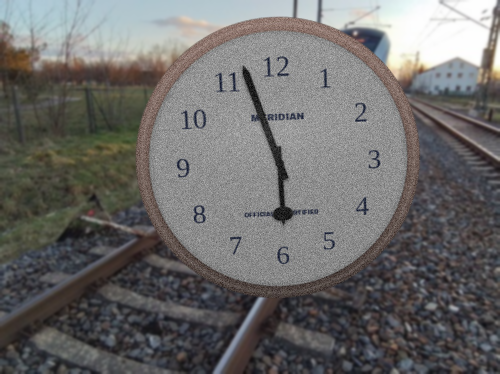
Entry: h=5 m=57
